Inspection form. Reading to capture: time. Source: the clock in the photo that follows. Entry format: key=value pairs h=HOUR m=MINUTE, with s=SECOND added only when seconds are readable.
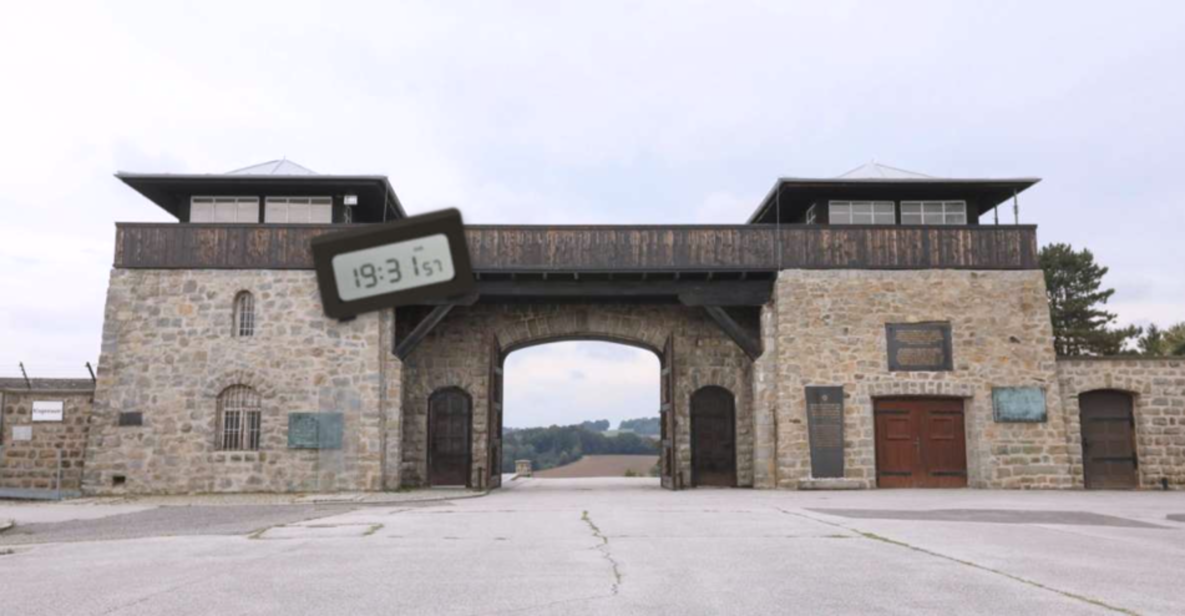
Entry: h=19 m=31
